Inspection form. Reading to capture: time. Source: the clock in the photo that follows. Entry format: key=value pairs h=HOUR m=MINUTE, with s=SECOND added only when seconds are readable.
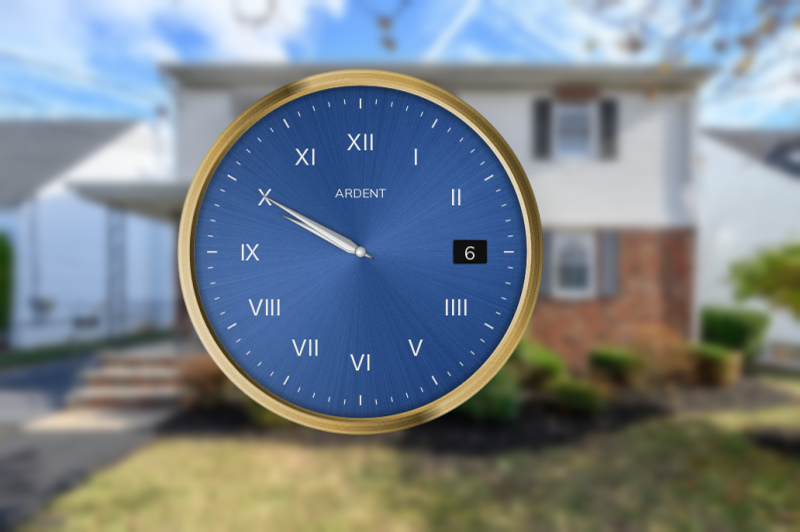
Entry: h=9 m=50
